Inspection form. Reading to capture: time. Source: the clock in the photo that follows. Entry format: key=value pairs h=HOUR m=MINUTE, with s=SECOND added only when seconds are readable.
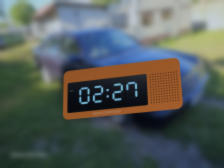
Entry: h=2 m=27
